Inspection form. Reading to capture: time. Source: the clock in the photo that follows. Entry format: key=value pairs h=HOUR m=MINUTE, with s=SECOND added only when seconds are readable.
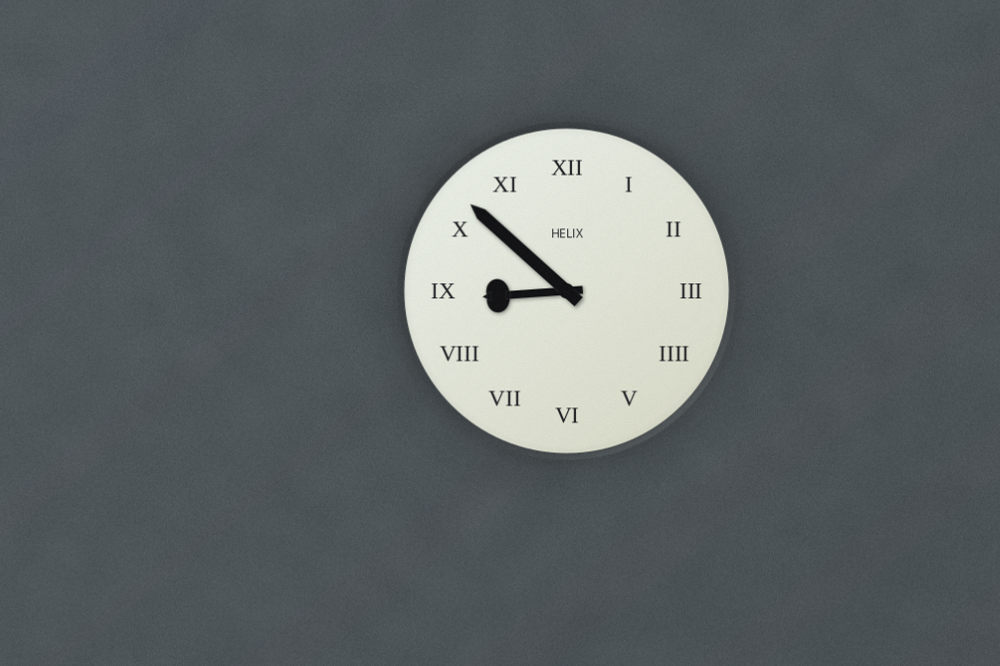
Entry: h=8 m=52
